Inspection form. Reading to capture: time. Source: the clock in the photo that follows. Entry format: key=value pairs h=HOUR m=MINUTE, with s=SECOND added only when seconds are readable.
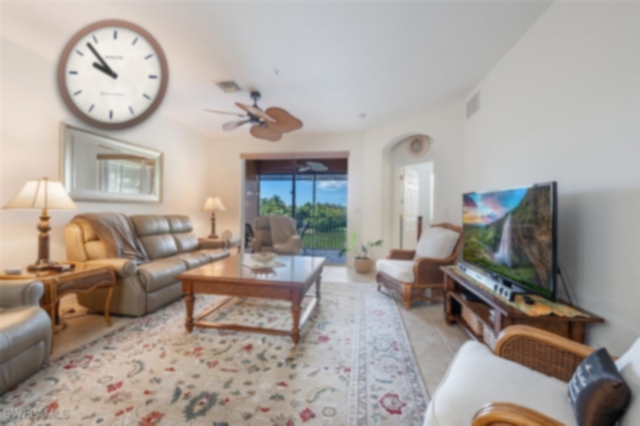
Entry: h=9 m=53
